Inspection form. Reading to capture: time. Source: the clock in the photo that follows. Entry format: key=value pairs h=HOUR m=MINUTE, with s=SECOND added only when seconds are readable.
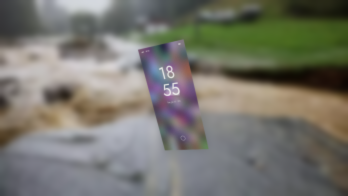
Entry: h=18 m=55
